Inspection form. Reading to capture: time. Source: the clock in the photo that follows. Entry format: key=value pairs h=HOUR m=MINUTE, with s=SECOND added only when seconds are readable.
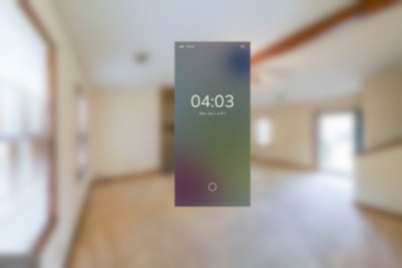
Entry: h=4 m=3
